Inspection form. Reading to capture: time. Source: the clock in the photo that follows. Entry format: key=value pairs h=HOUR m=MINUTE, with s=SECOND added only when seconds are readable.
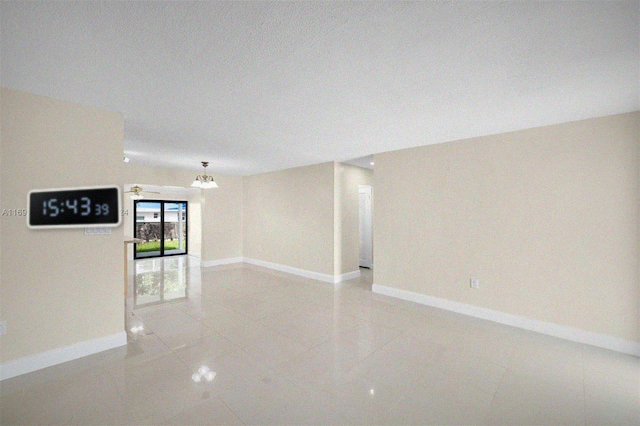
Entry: h=15 m=43
